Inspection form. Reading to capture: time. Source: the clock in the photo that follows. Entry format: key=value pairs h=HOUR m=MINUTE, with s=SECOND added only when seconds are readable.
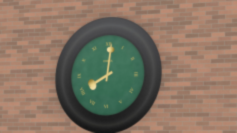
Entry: h=8 m=1
